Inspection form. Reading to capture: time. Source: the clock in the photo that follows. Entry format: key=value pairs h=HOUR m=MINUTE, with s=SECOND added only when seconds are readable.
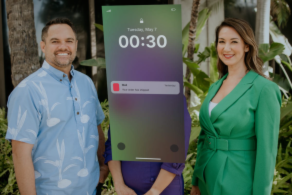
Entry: h=0 m=30
